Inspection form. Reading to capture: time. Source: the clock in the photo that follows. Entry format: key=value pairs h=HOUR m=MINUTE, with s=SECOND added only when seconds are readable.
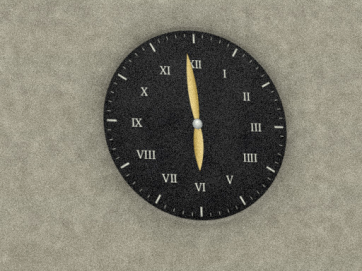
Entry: h=5 m=59
